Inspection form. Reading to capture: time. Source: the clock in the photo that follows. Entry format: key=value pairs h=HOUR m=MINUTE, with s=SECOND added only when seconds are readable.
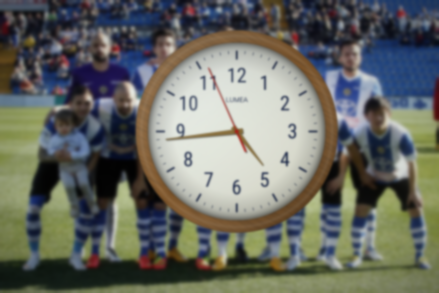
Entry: h=4 m=43 s=56
